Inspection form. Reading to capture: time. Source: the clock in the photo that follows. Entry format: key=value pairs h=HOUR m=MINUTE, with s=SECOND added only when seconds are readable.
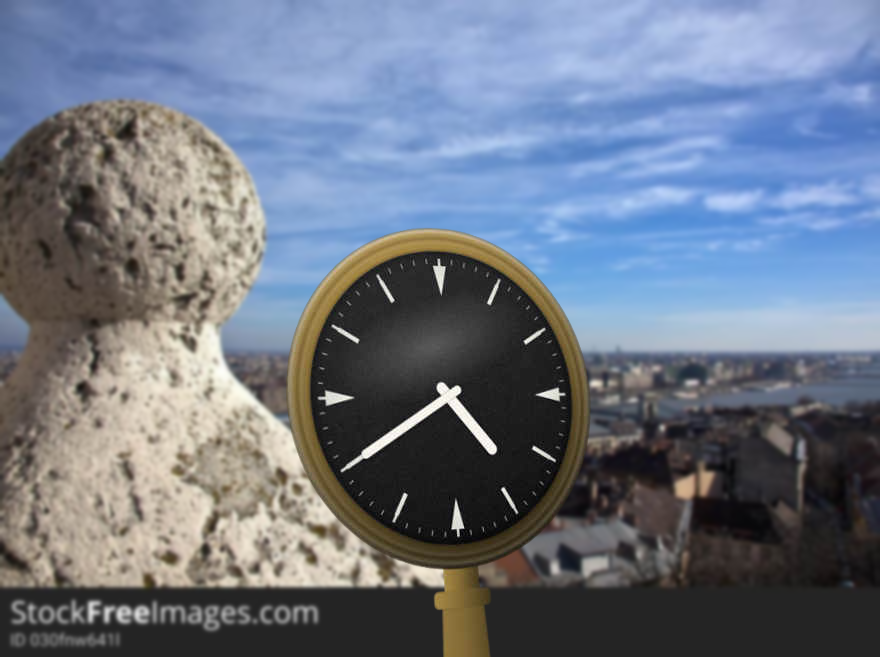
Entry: h=4 m=40
